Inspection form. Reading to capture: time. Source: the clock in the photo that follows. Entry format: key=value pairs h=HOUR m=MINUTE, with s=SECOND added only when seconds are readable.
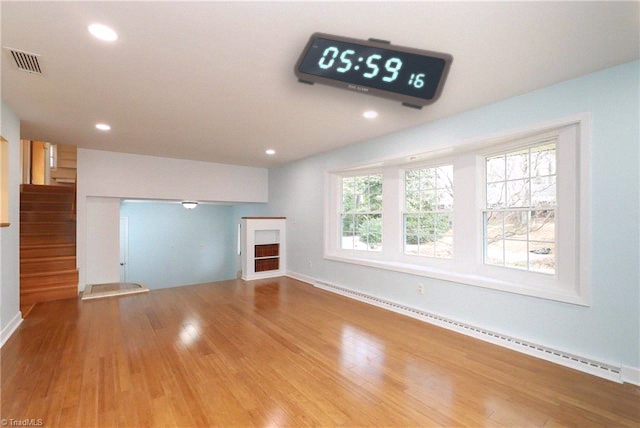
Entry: h=5 m=59 s=16
